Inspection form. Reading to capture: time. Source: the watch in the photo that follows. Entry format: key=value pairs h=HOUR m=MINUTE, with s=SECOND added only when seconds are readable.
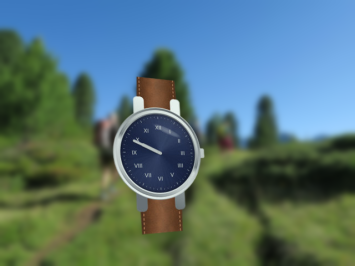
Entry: h=9 m=49
